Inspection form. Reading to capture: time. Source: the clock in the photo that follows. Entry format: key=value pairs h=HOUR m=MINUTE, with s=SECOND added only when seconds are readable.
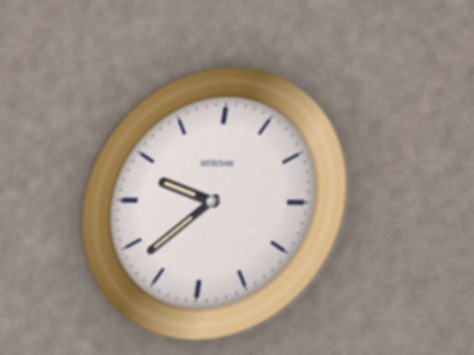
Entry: h=9 m=38
